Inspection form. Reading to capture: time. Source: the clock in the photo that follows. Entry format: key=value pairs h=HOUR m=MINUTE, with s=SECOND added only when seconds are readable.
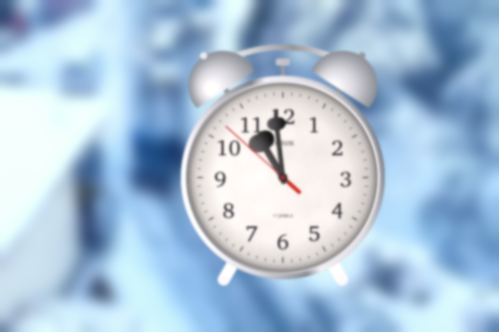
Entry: h=10 m=58 s=52
